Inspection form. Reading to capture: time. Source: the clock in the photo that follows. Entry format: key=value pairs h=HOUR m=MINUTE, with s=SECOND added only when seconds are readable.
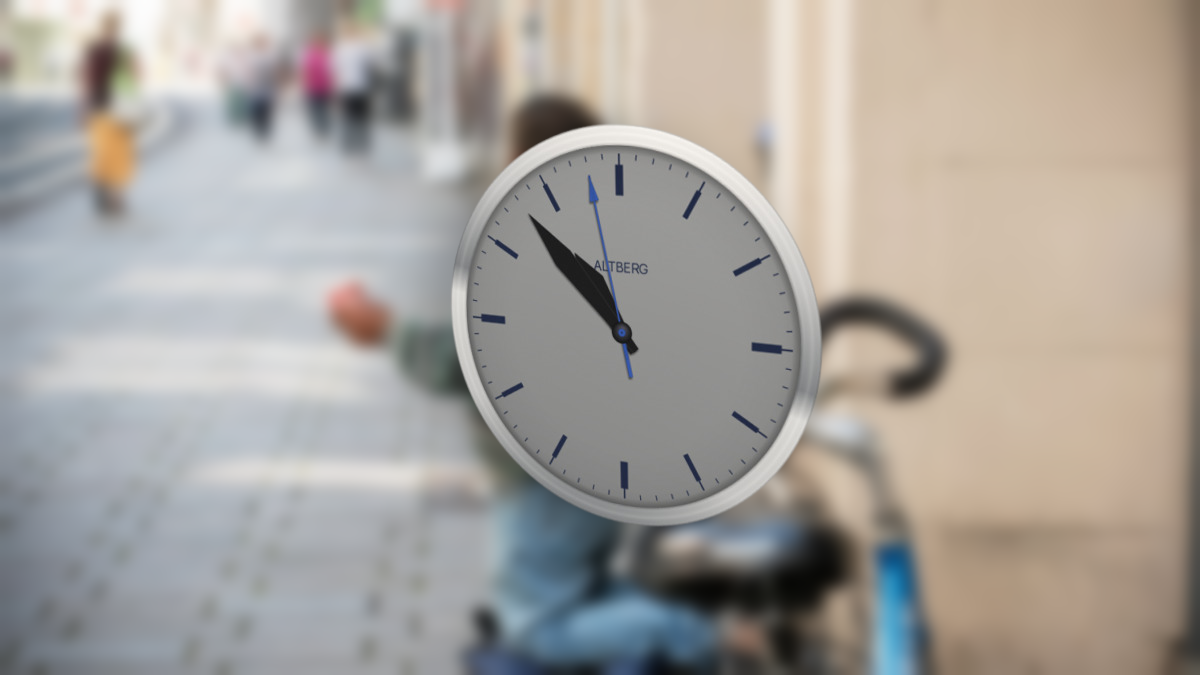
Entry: h=10 m=52 s=58
